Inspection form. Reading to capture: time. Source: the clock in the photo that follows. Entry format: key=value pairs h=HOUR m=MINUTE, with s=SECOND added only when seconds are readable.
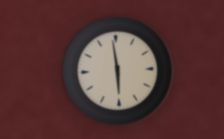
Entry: h=5 m=59
